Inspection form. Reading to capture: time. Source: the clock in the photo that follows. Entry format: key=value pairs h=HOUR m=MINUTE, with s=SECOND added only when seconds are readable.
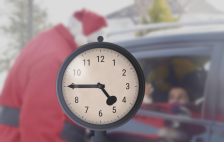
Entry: h=4 m=45
